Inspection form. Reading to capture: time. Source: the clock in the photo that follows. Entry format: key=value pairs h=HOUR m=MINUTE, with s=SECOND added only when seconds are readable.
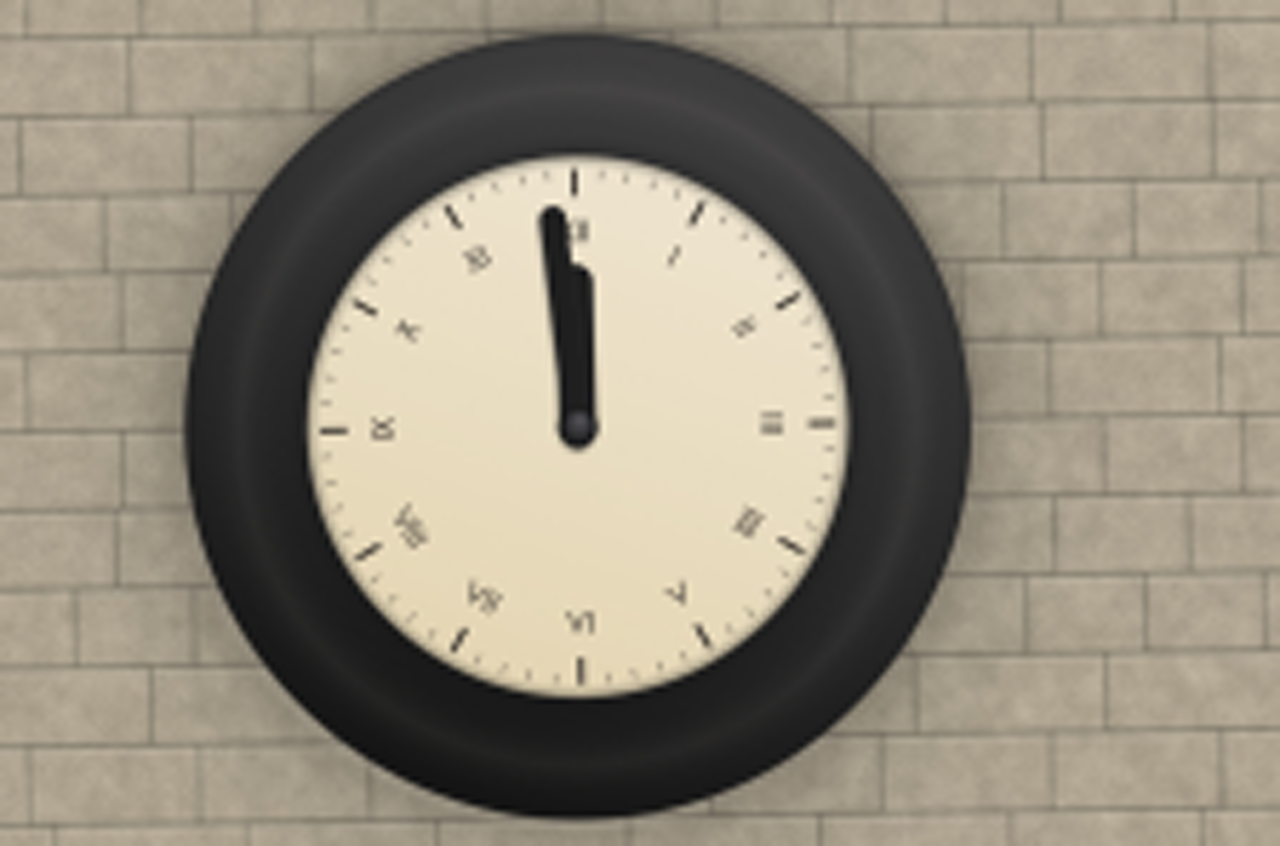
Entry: h=11 m=59
